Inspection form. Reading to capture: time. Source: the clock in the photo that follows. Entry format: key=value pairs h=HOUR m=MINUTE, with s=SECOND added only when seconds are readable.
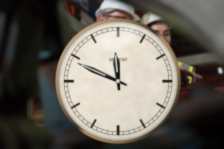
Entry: h=11 m=49
